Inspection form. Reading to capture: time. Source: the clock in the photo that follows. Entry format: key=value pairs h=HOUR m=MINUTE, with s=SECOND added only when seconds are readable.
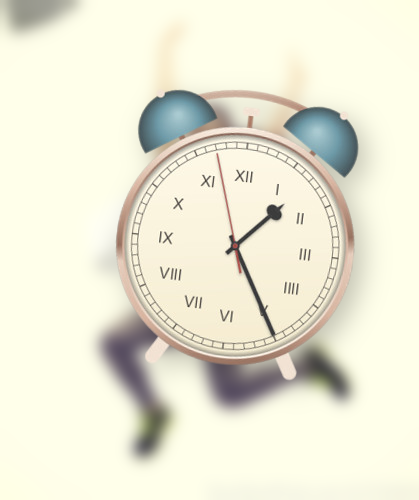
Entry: h=1 m=24 s=57
